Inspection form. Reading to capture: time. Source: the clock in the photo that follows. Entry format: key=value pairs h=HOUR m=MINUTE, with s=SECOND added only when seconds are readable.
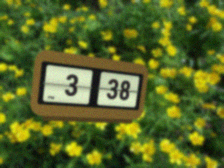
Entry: h=3 m=38
